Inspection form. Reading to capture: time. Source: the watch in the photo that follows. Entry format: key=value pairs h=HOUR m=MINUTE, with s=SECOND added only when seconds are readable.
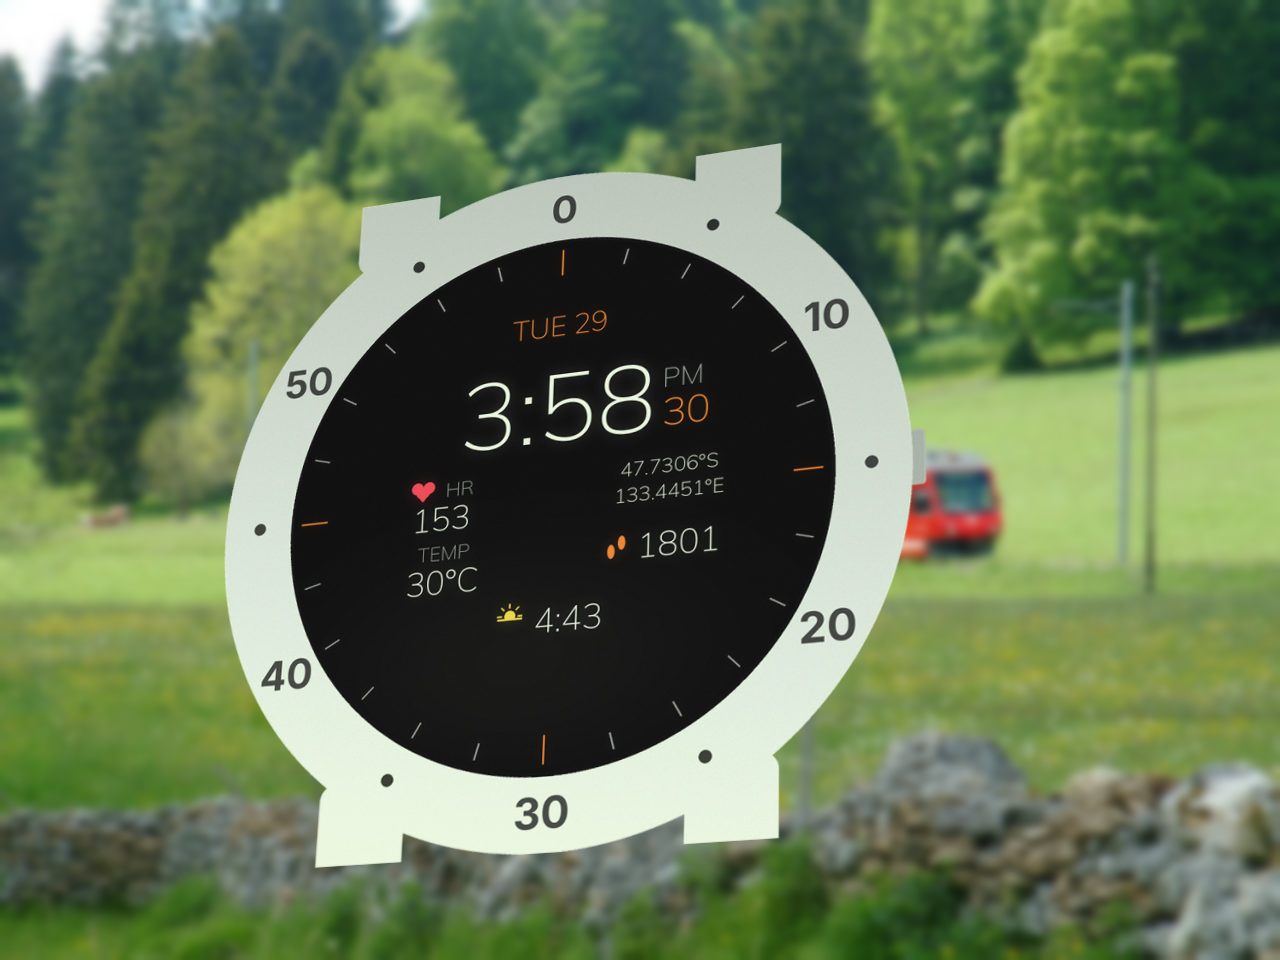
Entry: h=3 m=58 s=30
